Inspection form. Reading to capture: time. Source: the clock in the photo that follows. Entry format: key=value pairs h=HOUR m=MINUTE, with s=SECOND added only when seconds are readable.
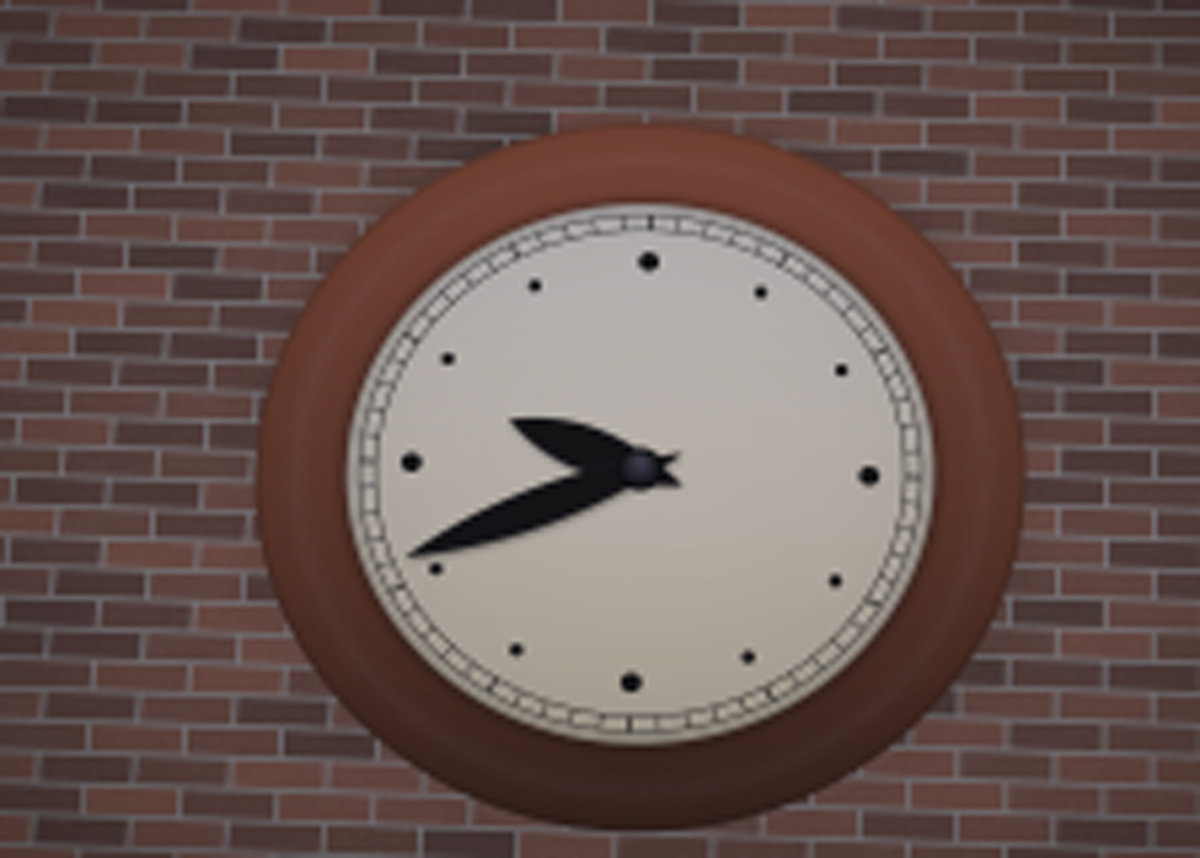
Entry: h=9 m=41
